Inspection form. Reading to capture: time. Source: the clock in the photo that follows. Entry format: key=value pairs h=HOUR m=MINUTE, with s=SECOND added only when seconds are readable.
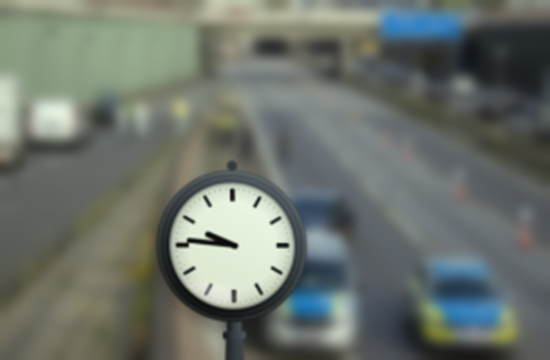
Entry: h=9 m=46
